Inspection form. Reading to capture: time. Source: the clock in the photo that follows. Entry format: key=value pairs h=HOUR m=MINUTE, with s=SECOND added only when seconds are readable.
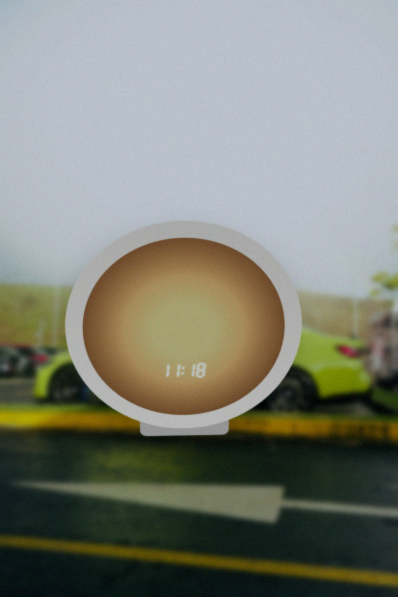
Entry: h=11 m=18
